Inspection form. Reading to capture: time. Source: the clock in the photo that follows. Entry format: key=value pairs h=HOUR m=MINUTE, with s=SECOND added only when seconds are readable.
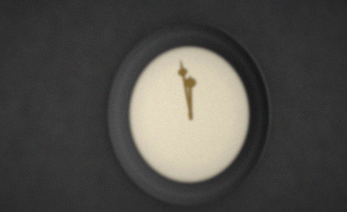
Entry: h=11 m=58
